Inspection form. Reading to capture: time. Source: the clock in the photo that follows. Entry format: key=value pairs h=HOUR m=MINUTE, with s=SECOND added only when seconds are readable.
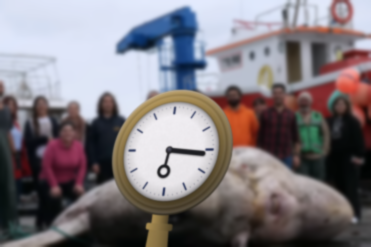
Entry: h=6 m=16
